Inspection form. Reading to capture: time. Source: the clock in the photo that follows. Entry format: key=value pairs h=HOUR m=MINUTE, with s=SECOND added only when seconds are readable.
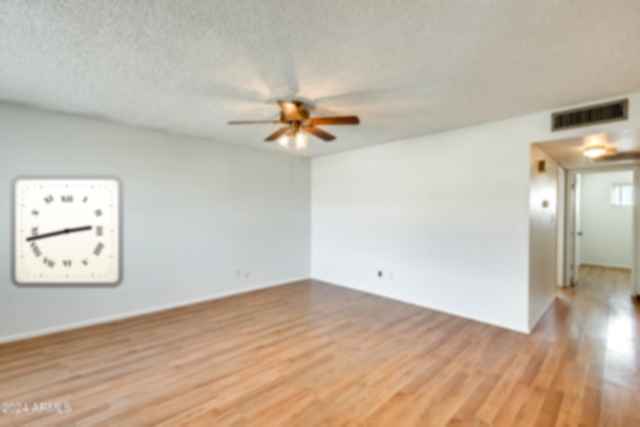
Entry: h=2 m=43
